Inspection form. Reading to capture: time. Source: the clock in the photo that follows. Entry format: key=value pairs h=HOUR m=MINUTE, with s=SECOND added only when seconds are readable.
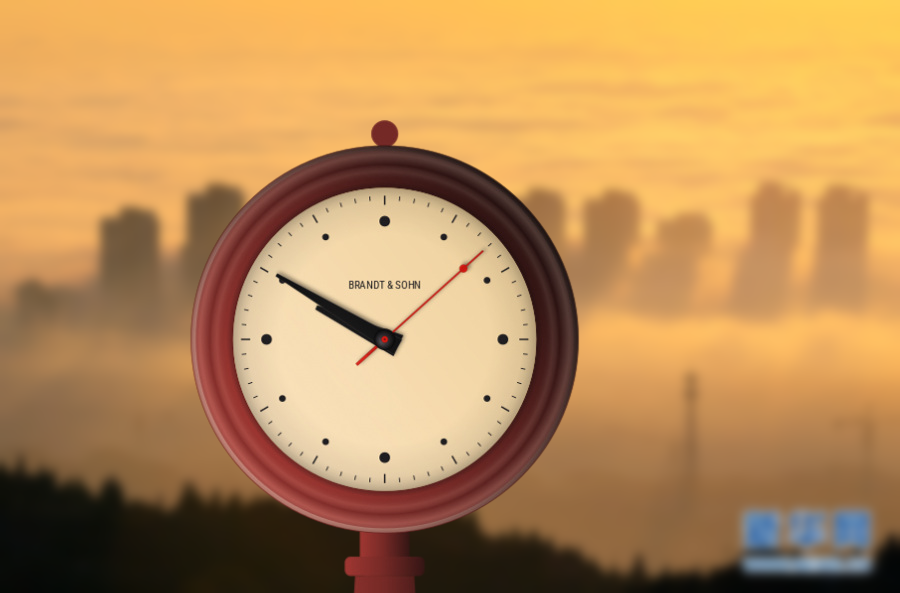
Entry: h=9 m=50 s=8
